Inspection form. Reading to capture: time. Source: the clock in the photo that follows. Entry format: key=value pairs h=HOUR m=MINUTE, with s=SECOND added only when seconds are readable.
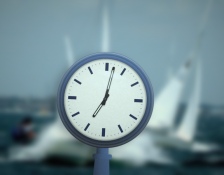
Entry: h=7 m=2
